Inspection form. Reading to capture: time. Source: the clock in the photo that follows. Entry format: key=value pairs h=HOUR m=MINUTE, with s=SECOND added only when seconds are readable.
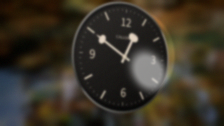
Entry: h=12 m=50
